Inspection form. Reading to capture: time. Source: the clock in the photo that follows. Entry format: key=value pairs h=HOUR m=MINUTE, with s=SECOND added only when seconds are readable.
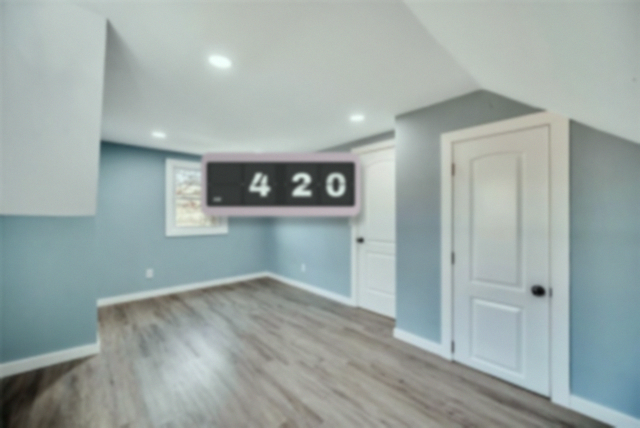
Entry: h=4 m=20
